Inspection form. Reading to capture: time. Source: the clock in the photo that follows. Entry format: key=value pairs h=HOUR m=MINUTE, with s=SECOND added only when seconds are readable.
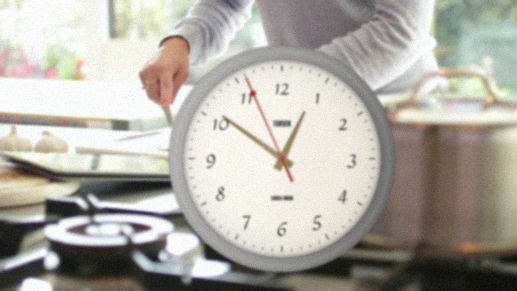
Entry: h=12 m=50 s=56
